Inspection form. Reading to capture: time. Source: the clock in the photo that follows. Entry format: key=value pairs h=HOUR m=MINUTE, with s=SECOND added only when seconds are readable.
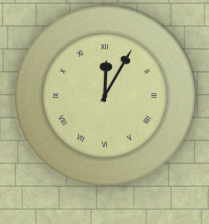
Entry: h=12 m=5
